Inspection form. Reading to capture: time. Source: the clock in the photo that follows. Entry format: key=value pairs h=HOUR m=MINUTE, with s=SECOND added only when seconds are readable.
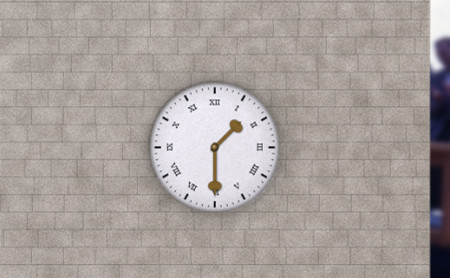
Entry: h=1 m=30
